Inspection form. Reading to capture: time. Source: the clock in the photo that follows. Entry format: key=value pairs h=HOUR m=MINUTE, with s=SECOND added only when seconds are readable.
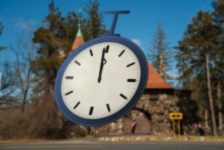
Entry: h=11 m=59
